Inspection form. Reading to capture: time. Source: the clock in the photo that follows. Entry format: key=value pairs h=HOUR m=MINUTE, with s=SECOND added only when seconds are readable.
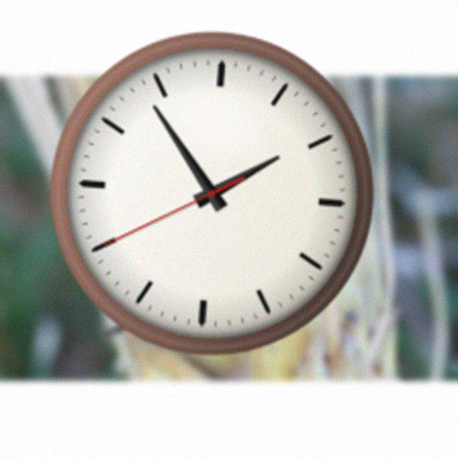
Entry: h=1 m=53 s=40
